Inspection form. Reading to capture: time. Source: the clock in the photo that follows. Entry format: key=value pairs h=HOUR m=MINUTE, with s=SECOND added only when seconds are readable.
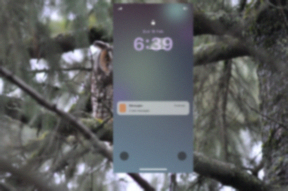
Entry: h=6 m=39
